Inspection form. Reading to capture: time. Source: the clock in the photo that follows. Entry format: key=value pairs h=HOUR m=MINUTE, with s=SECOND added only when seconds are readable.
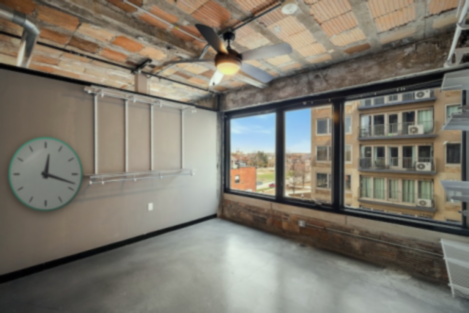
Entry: h=12 m=18
